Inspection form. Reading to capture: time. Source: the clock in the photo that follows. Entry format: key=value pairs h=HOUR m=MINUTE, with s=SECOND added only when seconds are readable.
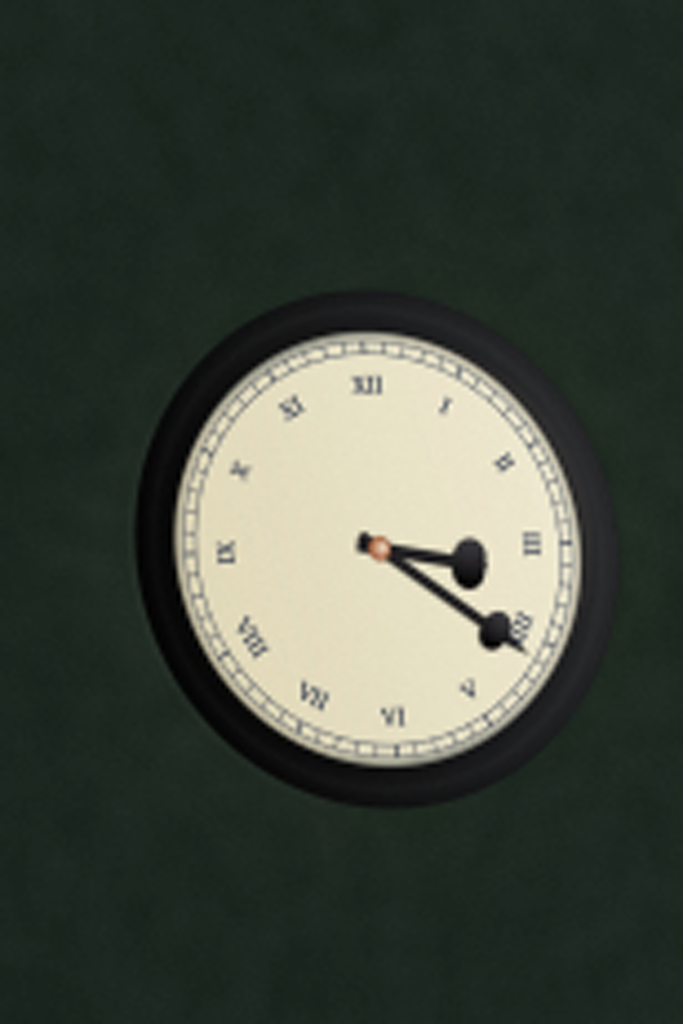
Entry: h=3 m=21
